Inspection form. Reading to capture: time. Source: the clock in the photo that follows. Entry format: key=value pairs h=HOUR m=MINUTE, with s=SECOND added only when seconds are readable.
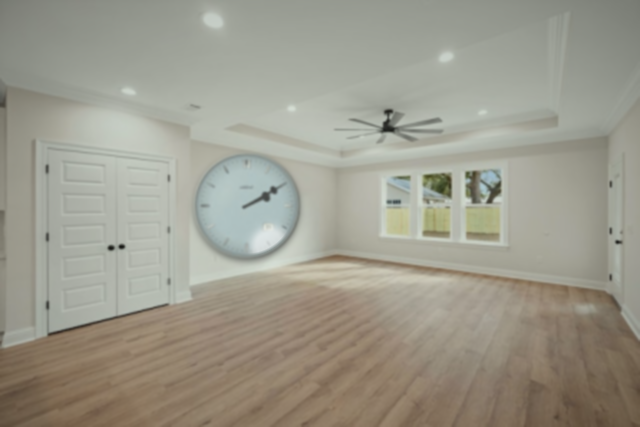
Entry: h=2 m=10
